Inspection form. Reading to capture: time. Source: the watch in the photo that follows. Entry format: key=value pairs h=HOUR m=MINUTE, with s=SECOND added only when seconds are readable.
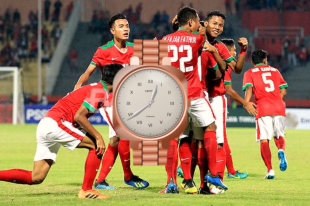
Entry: h=12 m=39
